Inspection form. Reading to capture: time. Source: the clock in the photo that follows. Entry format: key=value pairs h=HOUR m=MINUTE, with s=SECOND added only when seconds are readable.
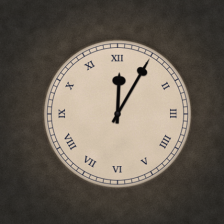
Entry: h=12 m=5
